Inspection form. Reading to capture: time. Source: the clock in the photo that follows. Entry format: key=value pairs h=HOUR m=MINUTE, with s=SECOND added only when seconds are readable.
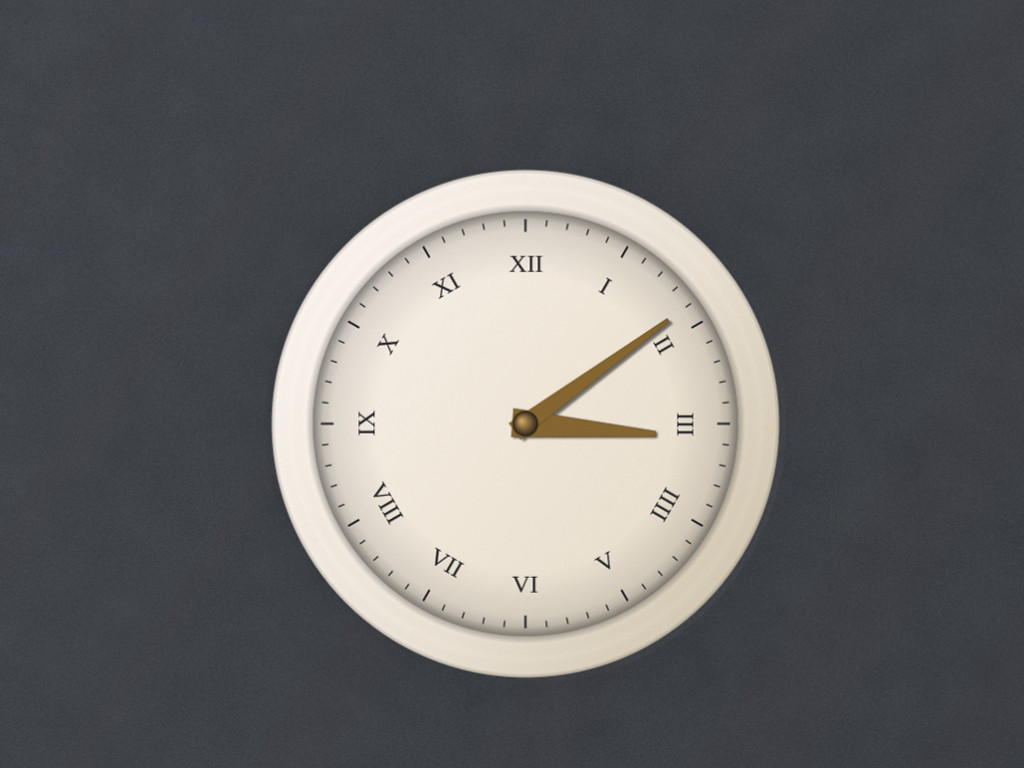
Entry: h=3 m=9
